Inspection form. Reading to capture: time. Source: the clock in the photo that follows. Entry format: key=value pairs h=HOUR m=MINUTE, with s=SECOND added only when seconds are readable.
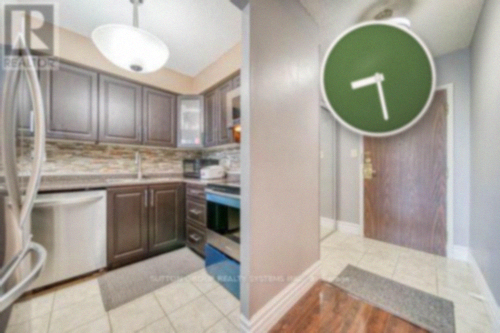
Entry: h=8 m=28
